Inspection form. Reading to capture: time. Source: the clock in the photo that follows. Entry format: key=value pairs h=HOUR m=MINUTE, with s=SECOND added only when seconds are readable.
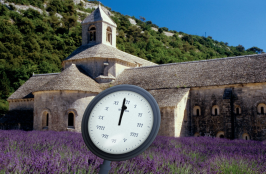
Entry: h=11 m=59
